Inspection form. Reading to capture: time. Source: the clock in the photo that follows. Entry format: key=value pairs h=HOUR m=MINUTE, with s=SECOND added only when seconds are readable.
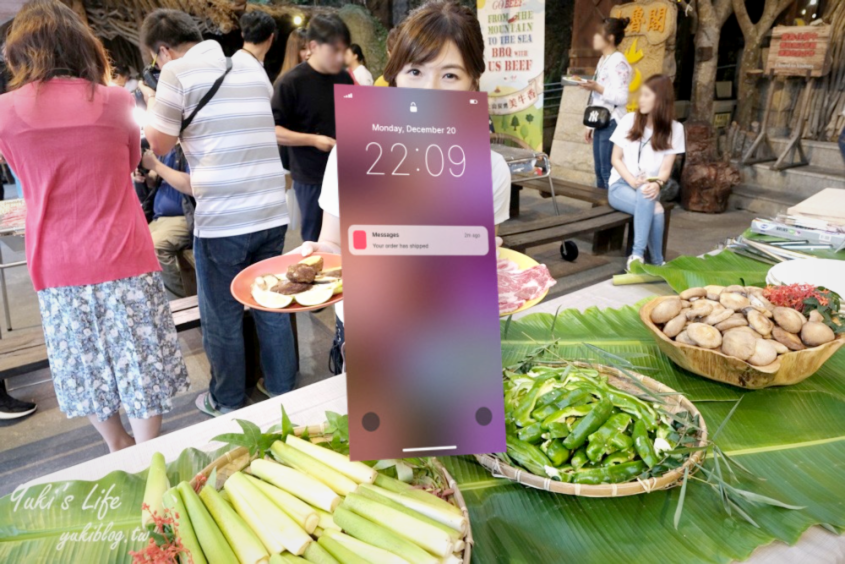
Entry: h=22 m=9
